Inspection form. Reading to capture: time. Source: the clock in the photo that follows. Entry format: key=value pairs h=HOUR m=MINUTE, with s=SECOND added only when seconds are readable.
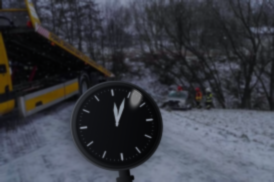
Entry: h=12 m=4
